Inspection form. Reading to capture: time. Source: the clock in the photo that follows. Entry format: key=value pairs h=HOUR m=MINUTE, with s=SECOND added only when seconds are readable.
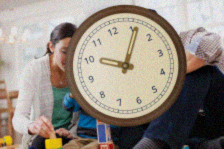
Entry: h=10 m=6
